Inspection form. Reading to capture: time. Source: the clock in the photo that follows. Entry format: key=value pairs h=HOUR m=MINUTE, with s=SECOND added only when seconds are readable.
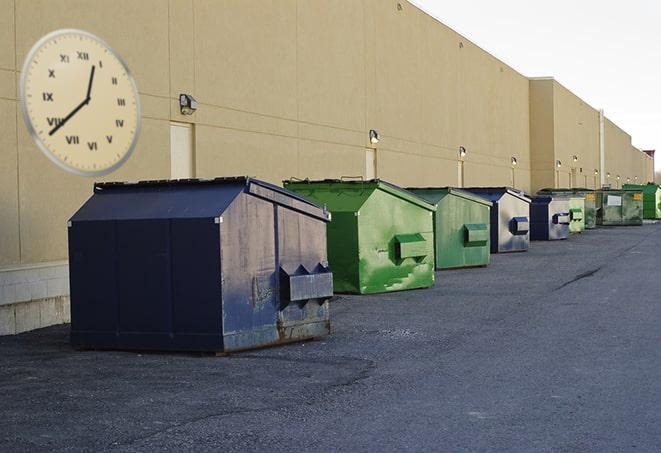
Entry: h=12 m=39
